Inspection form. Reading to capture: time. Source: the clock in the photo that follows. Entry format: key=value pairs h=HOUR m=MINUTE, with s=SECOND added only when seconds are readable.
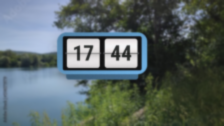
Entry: h=17 m=44
